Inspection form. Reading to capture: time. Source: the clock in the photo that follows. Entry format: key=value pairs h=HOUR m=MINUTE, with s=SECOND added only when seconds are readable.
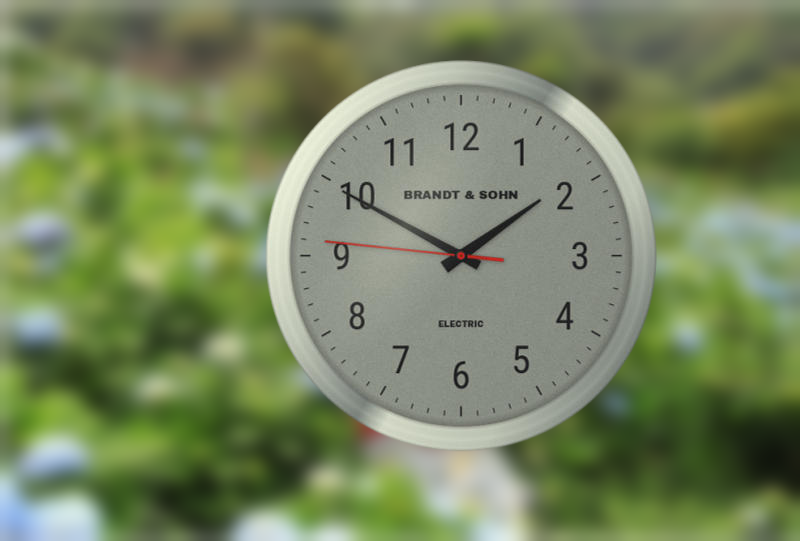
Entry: h=1 m=49 s=46
